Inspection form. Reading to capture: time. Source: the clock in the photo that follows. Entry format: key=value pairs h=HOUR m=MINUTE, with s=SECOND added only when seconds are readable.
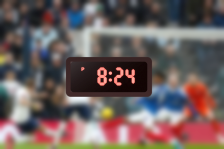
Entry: h=8 m=24
